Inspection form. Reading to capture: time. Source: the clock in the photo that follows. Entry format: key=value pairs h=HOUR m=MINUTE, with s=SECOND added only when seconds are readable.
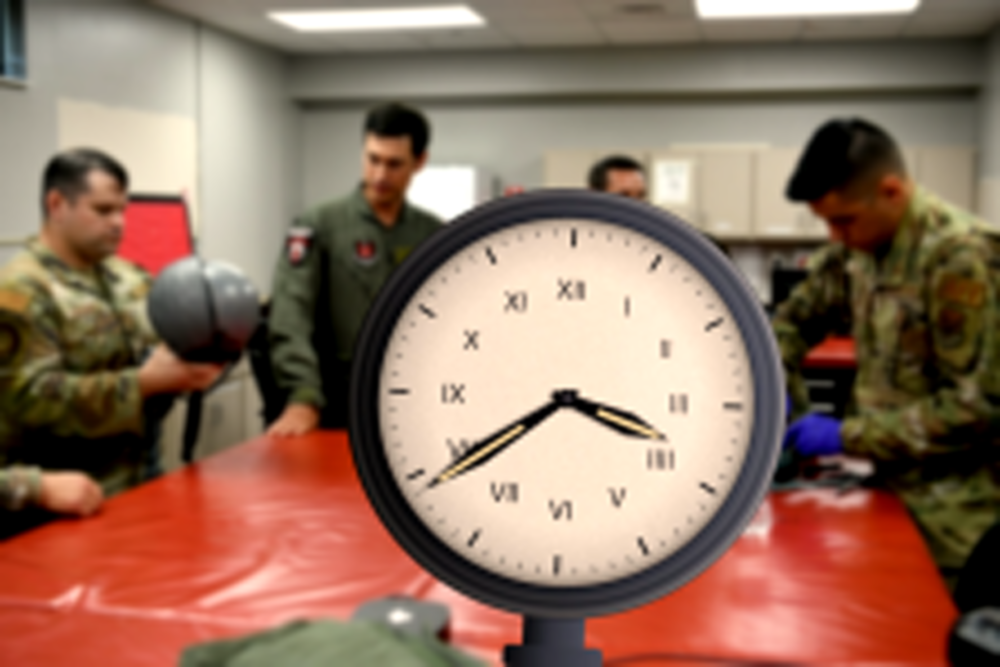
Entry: h=3 m=39
